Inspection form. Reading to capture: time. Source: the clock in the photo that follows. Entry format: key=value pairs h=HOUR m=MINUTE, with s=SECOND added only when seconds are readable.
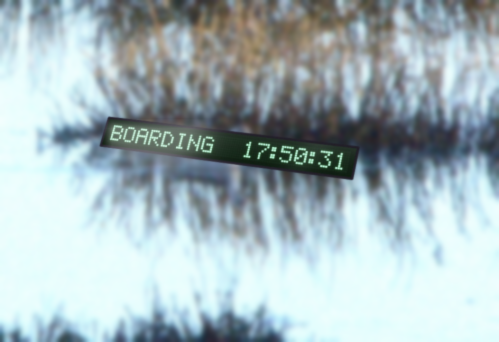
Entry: h=17 m=50 s=31
